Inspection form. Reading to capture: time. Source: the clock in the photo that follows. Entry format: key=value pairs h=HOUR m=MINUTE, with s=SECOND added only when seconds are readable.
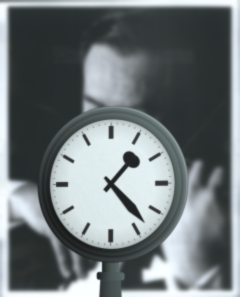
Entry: h=1 m=23
